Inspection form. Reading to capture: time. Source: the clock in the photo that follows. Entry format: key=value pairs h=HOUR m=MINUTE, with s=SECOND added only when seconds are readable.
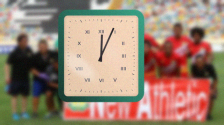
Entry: h=12 m=4
